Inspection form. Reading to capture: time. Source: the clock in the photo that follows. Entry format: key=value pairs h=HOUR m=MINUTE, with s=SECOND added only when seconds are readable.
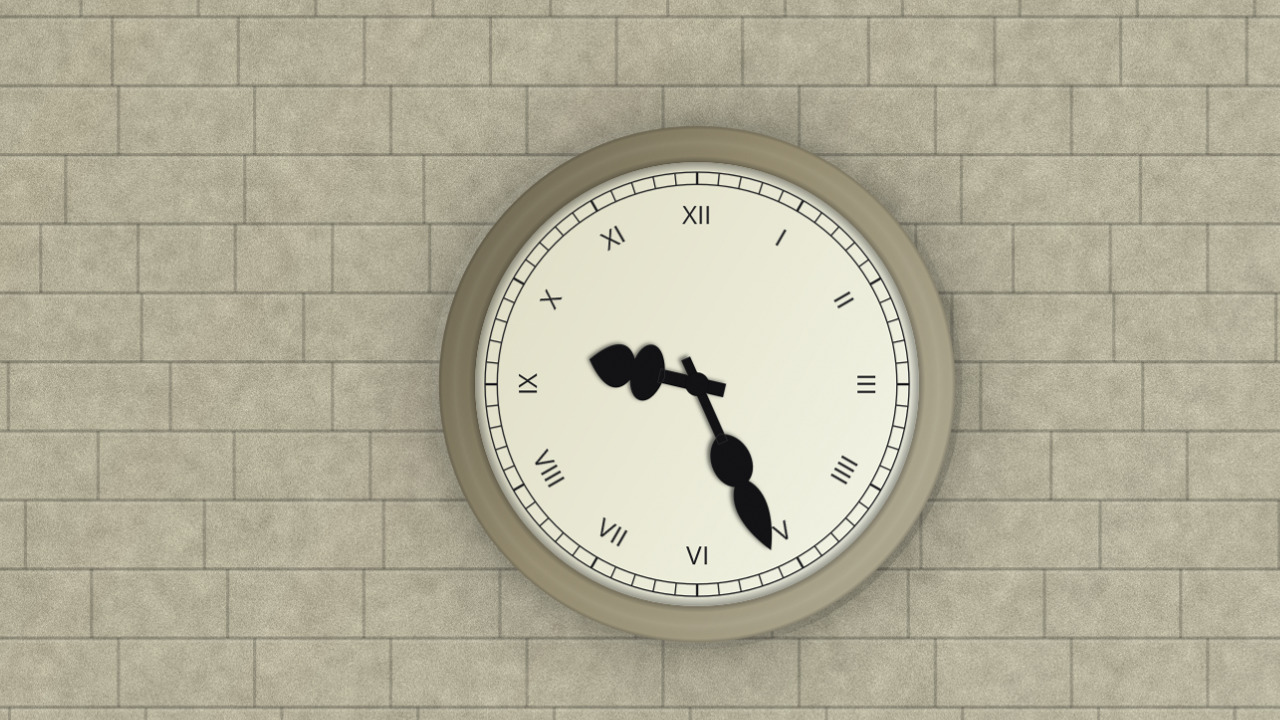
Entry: h=9 m=26
